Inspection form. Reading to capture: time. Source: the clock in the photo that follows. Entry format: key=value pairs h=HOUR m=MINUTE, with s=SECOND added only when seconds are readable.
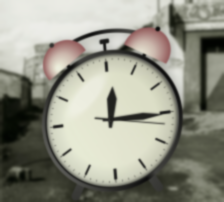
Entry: h=12 m=15 s=17
